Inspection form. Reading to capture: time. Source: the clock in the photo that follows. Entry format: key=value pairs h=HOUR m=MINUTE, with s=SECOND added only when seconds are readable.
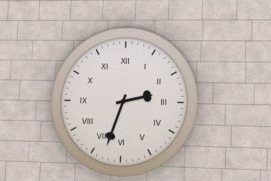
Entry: h=2 m=33
